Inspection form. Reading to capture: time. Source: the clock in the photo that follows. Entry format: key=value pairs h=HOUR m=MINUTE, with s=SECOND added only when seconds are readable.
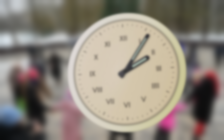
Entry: h=2 m=6
